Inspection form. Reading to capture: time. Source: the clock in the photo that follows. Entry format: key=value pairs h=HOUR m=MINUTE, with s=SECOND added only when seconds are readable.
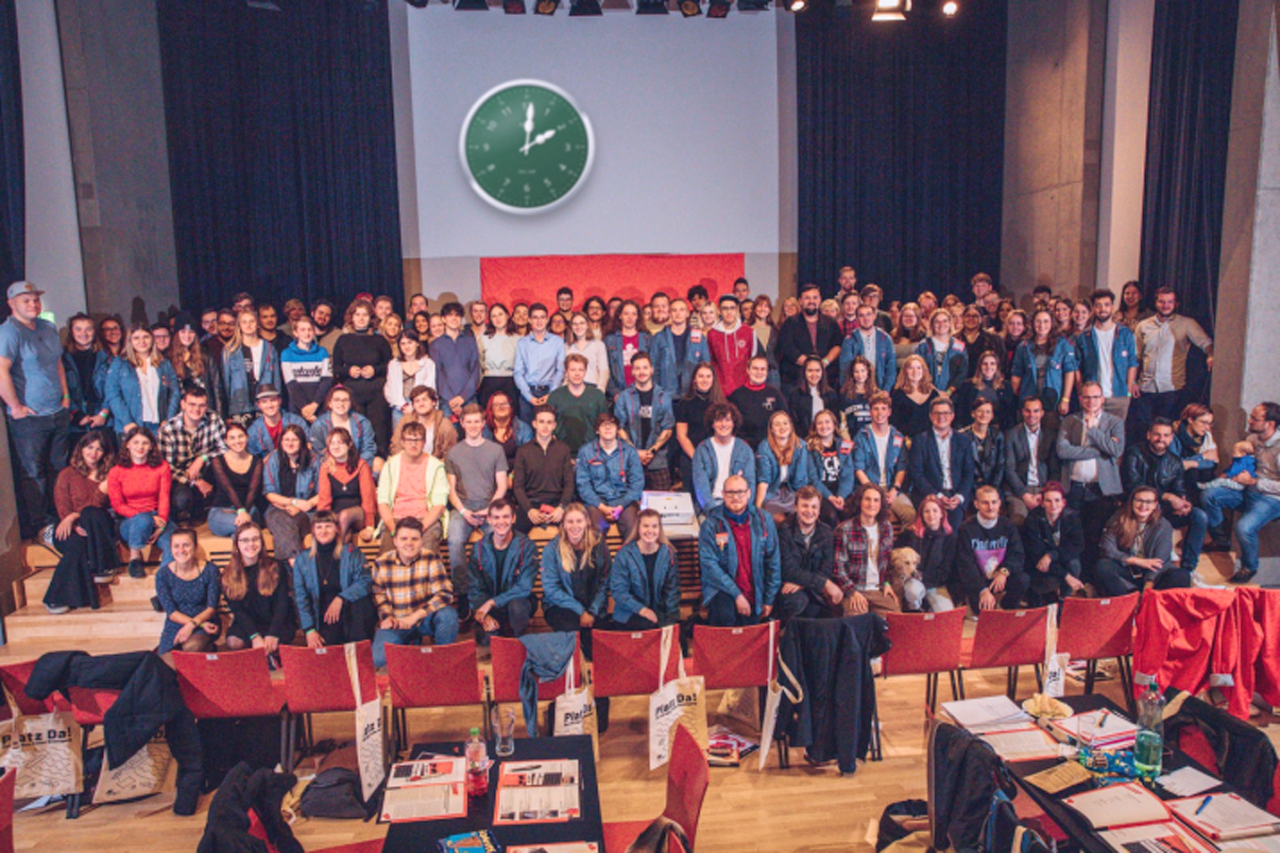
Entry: h=2 m=1
